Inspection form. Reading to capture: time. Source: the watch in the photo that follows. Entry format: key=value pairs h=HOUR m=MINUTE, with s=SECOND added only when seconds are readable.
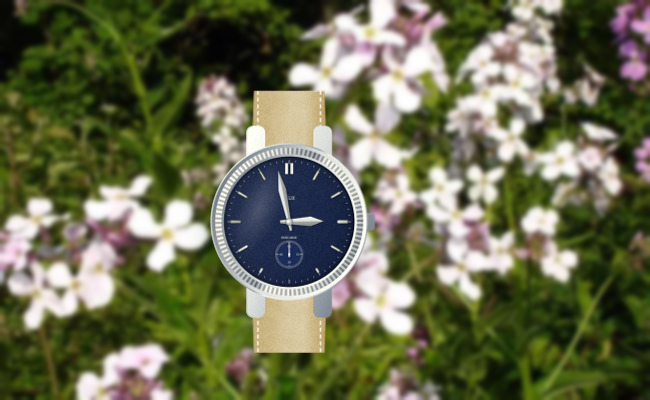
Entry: h=2 m=58
